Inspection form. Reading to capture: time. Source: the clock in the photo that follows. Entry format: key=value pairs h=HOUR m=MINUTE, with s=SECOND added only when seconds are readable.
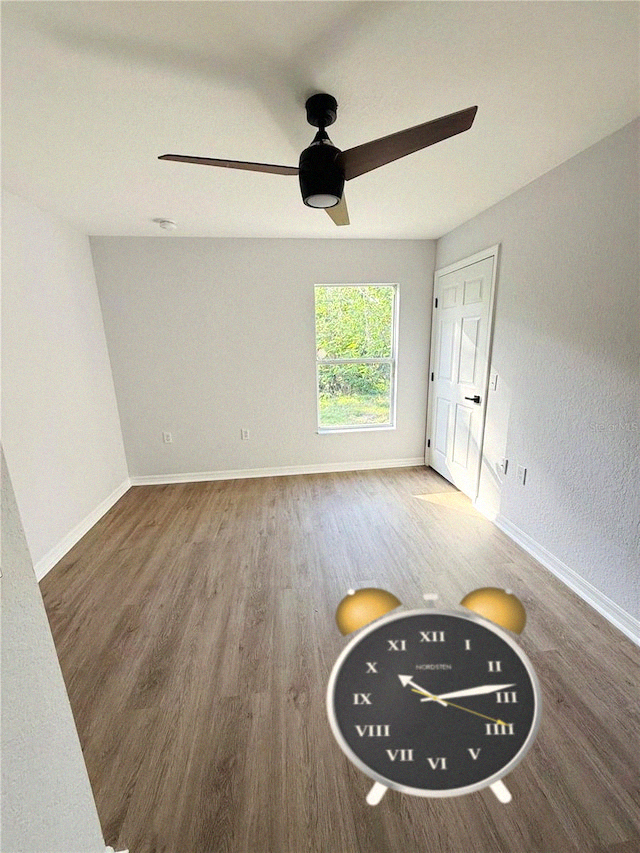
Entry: h=10 m=13 s=19
